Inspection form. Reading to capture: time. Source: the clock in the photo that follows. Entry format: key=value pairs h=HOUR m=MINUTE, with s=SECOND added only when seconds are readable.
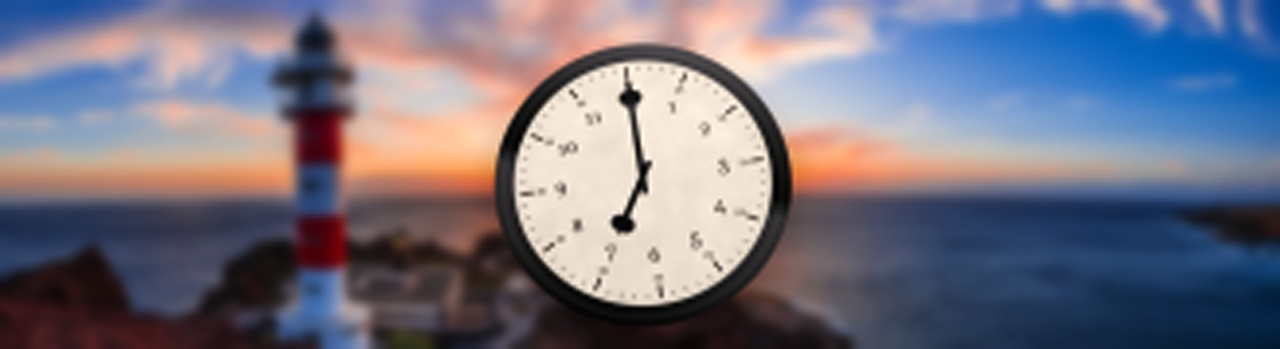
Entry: h=7 m=0
